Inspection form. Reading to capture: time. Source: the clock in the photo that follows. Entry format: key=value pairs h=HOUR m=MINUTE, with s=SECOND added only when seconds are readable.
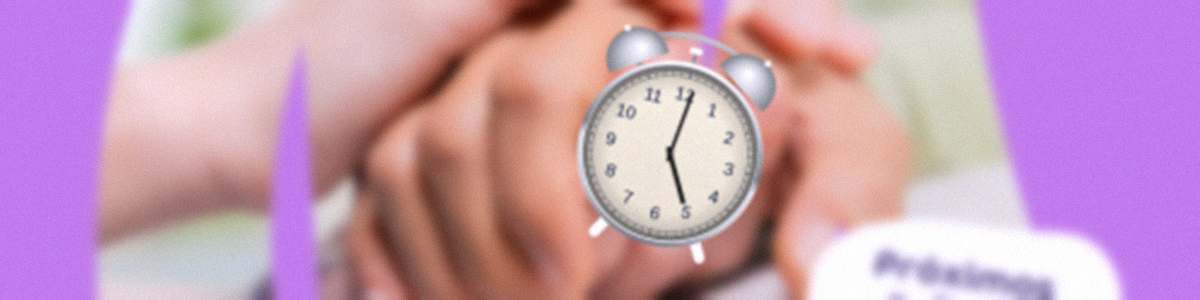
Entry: h=5 m=1
